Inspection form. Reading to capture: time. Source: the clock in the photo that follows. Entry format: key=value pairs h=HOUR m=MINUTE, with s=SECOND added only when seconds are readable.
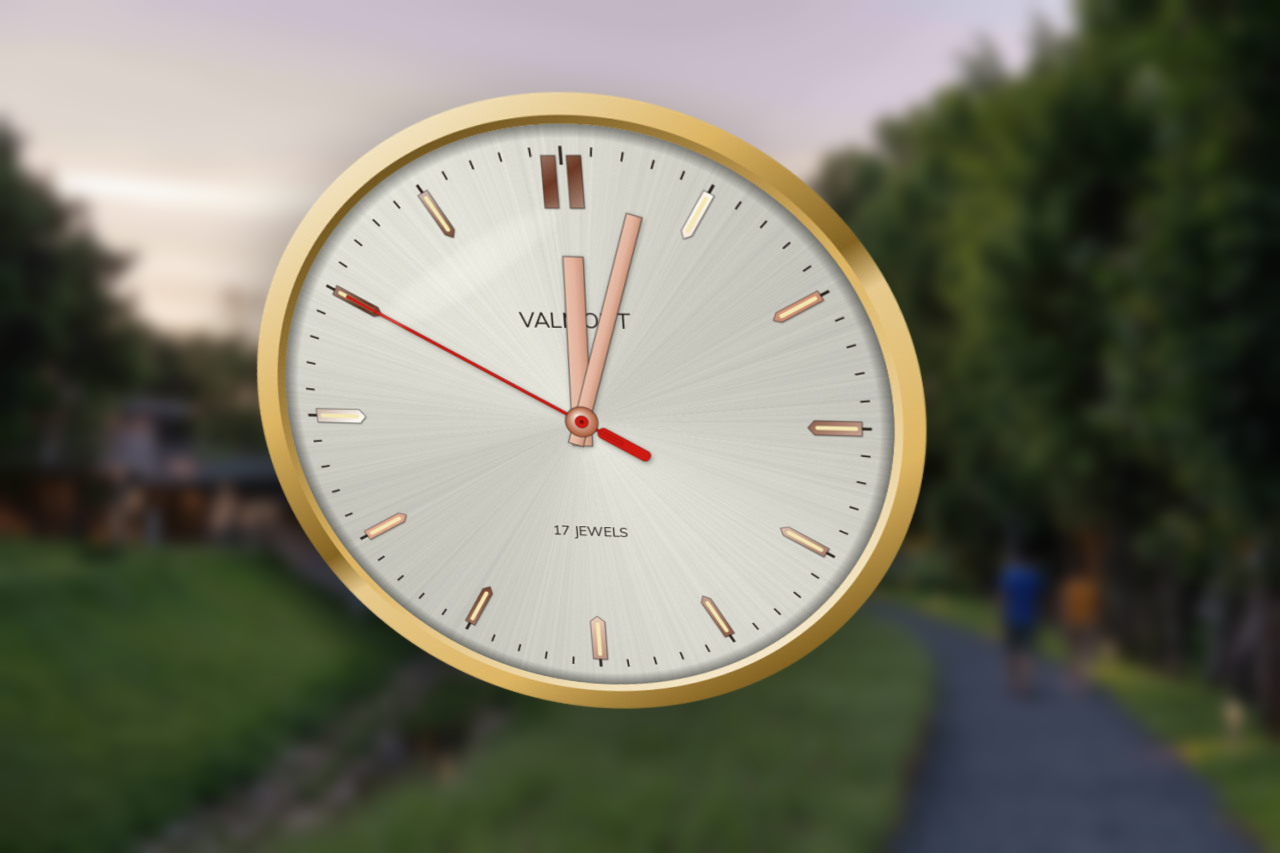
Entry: h=12 m=2 s=50
